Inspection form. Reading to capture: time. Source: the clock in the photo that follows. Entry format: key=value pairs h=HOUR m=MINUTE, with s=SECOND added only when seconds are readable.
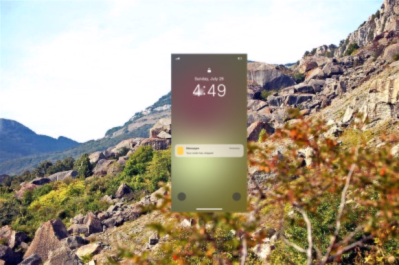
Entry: h=4 m=49
